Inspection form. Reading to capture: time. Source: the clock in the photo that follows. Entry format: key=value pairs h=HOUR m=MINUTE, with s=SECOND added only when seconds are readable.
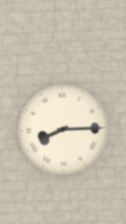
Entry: h=8 m=15
